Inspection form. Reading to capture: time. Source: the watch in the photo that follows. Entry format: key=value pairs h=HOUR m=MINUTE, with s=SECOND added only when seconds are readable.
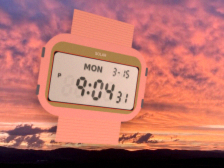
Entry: h=9 m=4 s=31
